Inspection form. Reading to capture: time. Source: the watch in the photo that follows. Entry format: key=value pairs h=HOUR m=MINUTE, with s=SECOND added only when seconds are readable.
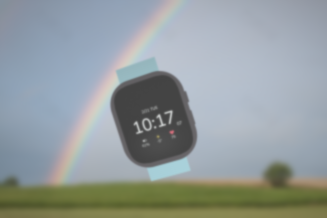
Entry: h=10 m=17
